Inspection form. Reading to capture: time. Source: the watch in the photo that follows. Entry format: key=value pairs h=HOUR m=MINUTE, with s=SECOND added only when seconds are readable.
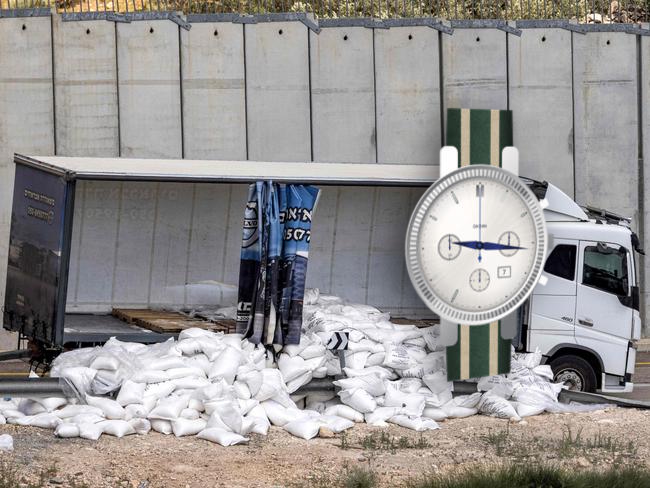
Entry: h=9 m=16
